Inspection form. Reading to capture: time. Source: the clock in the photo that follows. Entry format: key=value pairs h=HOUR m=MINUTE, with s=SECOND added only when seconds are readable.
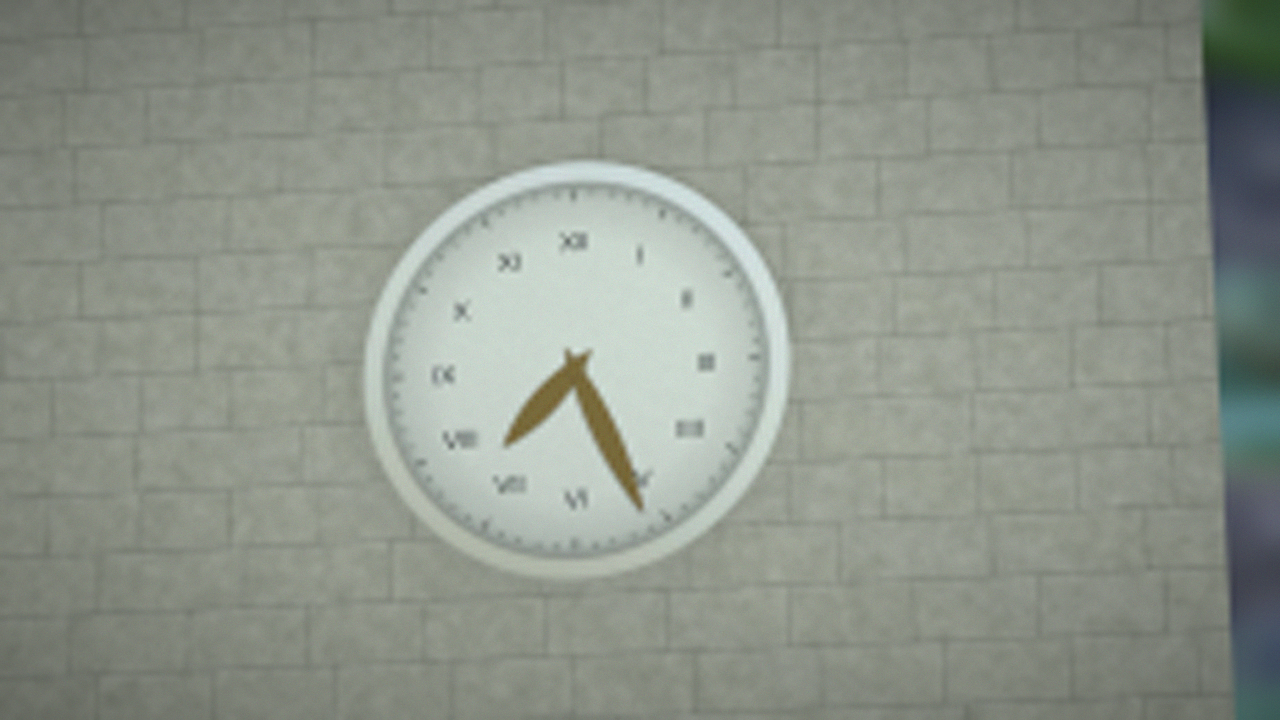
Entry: h=7 m=26
